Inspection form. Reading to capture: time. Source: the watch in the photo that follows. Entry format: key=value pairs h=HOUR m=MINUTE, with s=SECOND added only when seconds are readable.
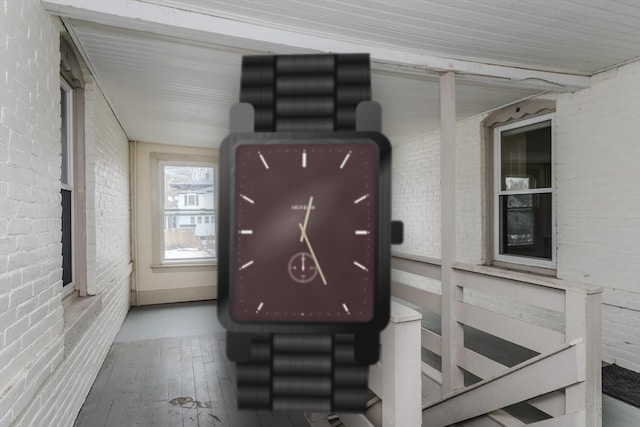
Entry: h=12 m=26
